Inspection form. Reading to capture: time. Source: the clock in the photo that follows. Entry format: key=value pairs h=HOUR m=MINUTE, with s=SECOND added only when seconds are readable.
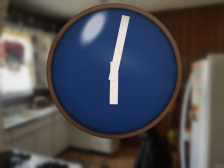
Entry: h=6 m=2
